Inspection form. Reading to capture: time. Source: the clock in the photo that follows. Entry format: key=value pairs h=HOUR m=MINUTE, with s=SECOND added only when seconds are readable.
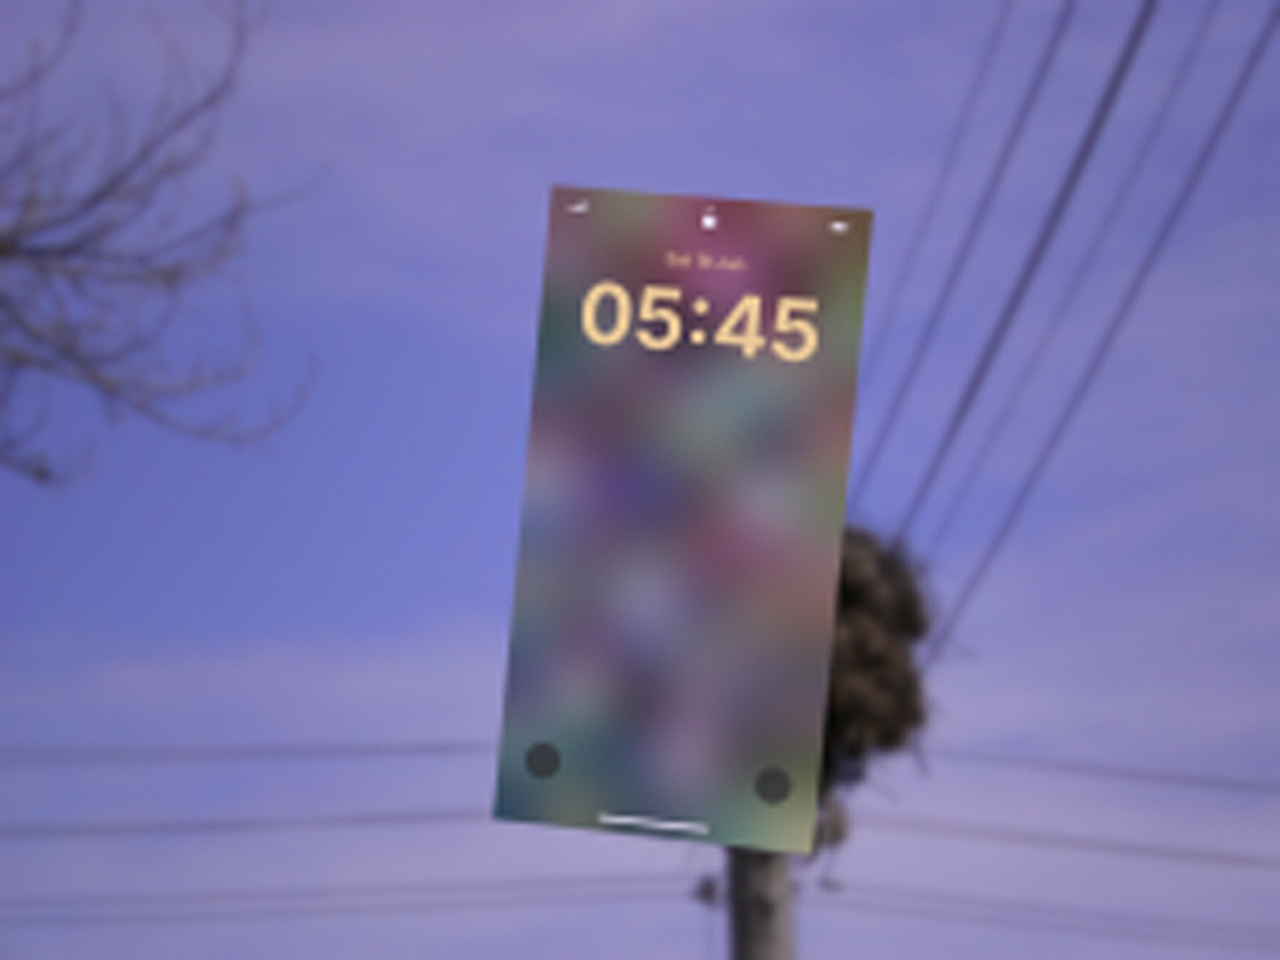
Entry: h=5 m=45
